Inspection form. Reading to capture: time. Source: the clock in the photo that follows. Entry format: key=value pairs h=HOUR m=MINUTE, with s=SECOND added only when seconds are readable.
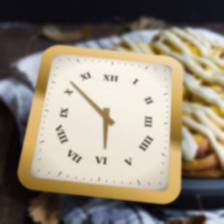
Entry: h=5 m=52
